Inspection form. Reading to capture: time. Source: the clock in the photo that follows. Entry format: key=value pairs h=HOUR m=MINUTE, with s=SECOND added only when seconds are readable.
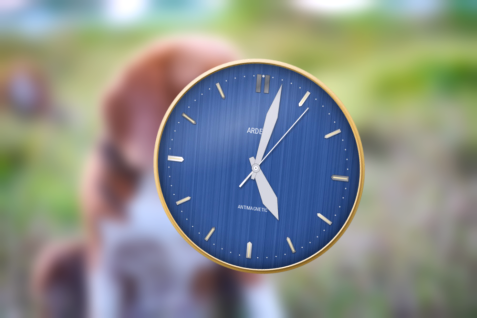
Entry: h=5 m=2 s=6
